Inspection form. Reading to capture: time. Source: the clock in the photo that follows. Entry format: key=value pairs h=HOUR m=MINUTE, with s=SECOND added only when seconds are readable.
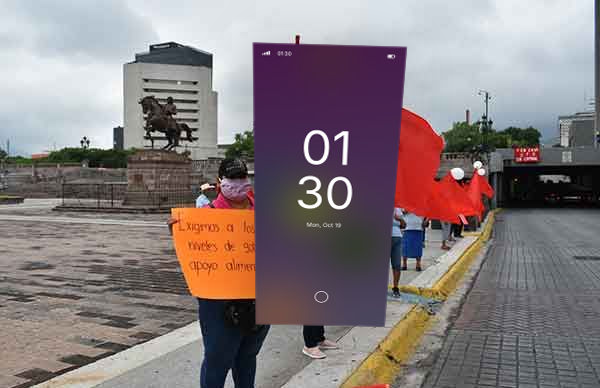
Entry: h=1 m=30
